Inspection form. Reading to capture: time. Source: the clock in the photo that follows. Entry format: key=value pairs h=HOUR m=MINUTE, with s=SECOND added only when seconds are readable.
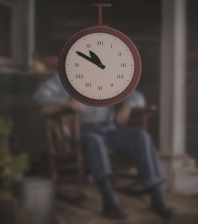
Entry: h=10 m=50
